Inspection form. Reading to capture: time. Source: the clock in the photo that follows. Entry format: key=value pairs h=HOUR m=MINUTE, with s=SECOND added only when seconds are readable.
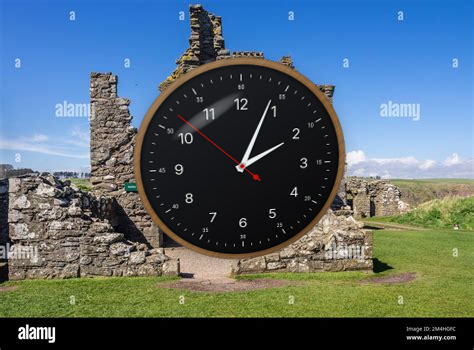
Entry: h=2 m=3 s=52
